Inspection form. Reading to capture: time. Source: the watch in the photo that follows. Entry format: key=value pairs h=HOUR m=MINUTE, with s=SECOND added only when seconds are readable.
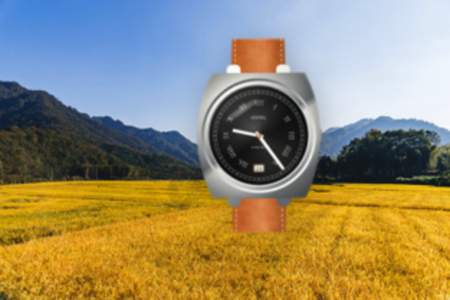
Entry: h=9 m=24
